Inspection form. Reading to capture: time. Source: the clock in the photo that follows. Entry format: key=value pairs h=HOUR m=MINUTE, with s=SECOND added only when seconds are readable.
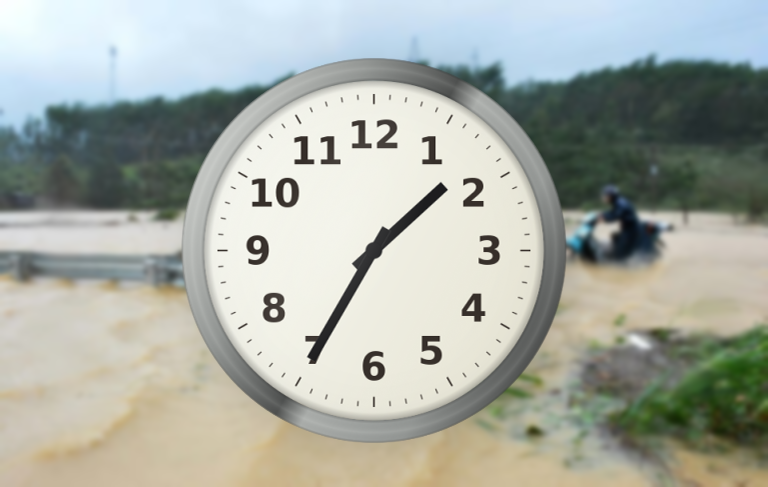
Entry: h=1 m=35
